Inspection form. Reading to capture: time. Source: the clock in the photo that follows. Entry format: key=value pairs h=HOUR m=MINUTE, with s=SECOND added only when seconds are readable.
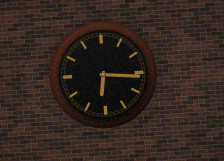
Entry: h=6 m=16
